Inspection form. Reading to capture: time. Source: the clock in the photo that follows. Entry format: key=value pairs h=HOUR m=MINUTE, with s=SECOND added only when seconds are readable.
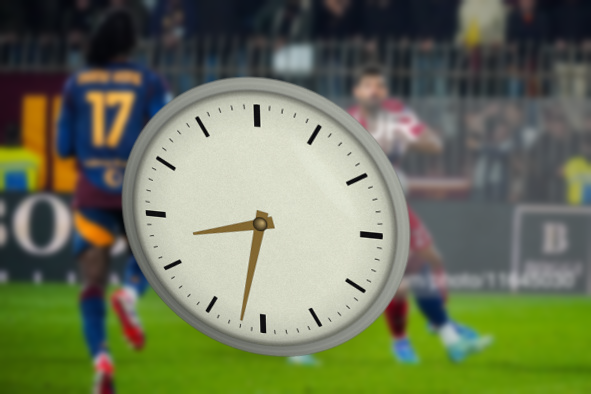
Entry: h=8 m=32
